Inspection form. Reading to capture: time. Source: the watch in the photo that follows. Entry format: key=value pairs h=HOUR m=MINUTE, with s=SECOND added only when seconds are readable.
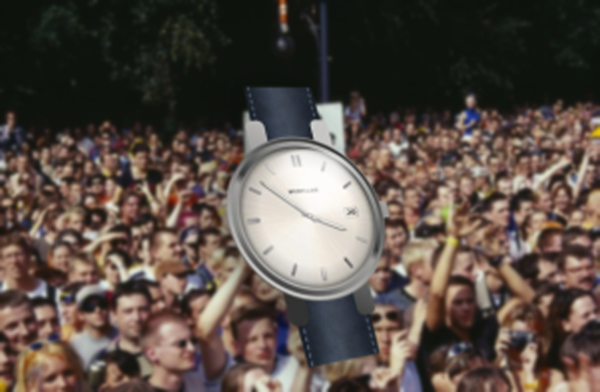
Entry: h=3 m=52
